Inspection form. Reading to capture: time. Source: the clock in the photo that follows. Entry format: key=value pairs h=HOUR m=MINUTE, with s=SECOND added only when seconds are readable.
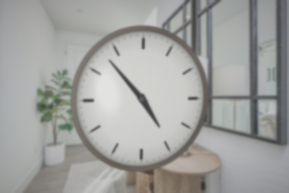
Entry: h=4 m=53
